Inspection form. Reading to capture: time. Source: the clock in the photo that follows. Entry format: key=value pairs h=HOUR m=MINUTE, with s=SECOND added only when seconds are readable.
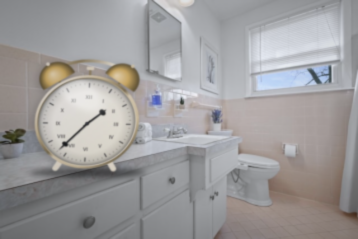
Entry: h=1 m=37
